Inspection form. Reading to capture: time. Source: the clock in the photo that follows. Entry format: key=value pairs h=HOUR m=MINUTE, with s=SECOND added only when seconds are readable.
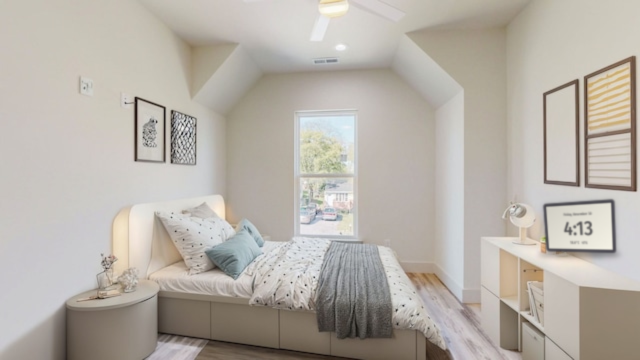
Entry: h=4 m=13
